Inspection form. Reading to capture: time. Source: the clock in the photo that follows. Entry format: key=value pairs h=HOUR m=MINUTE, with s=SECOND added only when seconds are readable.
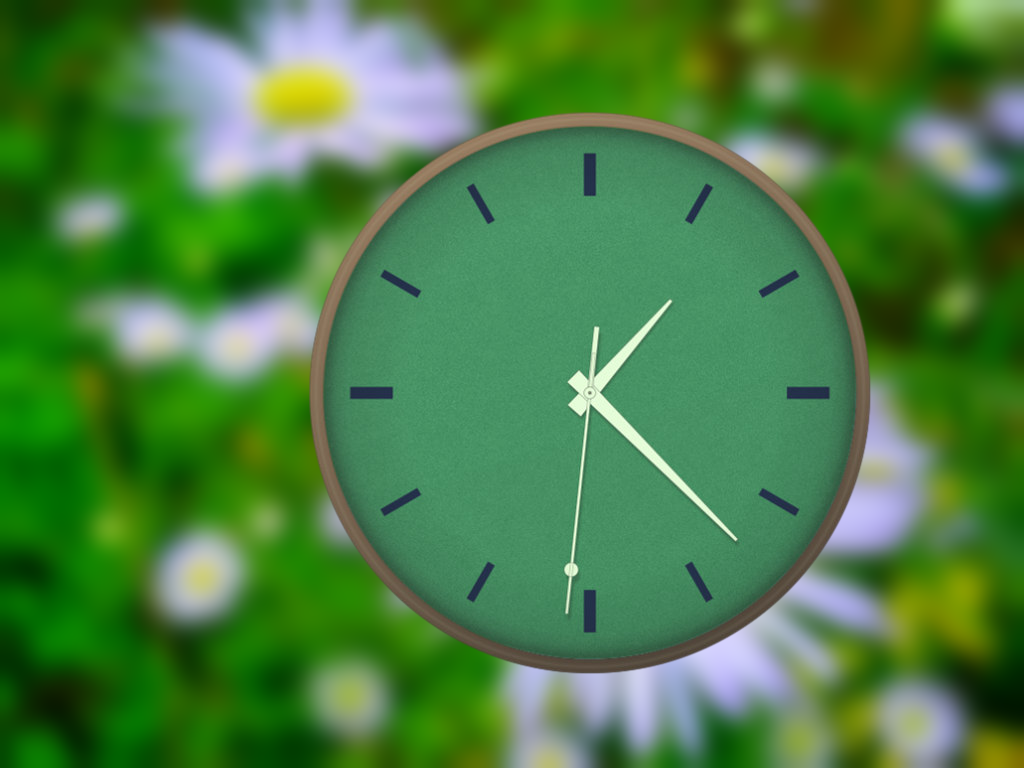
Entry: h=1 m=22 s=31
